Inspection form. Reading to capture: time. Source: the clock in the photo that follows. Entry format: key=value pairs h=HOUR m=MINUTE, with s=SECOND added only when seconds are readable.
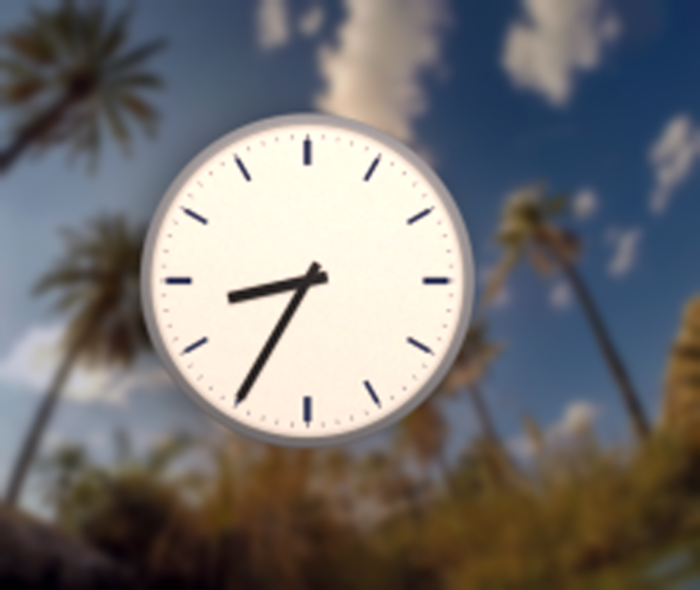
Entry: h=8 m=35
